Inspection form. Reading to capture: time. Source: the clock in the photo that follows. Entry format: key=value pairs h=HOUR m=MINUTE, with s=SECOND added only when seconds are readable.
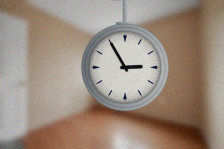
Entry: h=2 m=55
